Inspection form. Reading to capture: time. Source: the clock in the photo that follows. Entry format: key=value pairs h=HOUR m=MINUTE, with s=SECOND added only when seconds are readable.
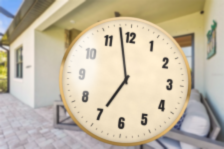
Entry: h=6 m=58
